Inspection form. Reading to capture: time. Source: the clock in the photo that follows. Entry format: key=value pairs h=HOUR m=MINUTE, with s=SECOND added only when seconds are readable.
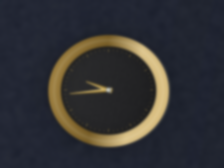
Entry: h=9 m=44
